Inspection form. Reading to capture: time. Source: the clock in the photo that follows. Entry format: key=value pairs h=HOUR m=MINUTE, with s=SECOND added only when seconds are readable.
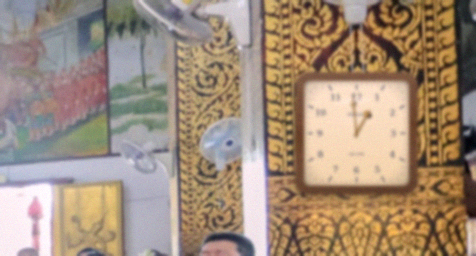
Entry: h=12 m=59
